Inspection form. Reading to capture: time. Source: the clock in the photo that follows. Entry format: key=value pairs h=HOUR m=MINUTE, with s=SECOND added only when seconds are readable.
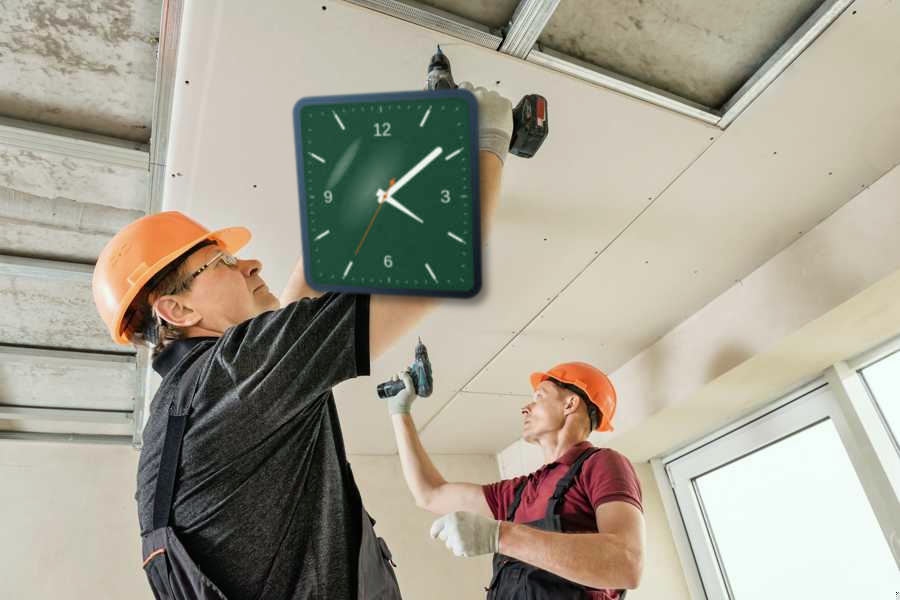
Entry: h=4 m=8 s=35
